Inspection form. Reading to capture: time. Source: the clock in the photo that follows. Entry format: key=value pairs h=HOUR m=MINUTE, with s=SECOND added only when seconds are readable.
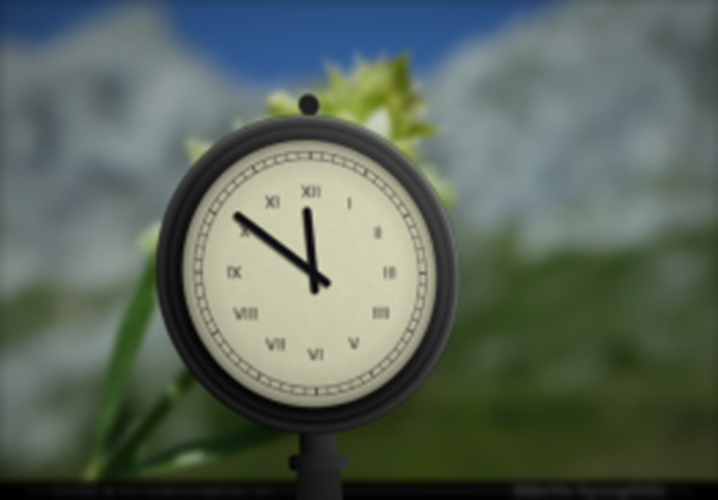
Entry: h=11 m=51
